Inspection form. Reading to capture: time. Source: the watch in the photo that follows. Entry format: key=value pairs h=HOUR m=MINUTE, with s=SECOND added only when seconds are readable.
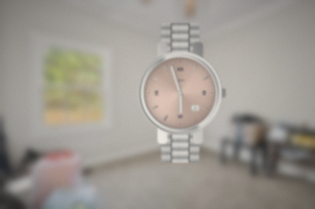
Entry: h=5 m=57
